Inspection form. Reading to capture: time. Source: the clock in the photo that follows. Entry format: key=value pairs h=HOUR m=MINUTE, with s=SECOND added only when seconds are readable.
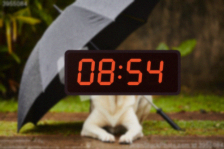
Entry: h=8 m=54
